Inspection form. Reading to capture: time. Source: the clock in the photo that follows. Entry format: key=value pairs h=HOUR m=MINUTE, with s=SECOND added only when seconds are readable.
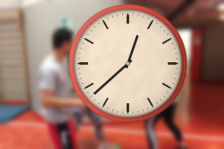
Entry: h=12 m=38
